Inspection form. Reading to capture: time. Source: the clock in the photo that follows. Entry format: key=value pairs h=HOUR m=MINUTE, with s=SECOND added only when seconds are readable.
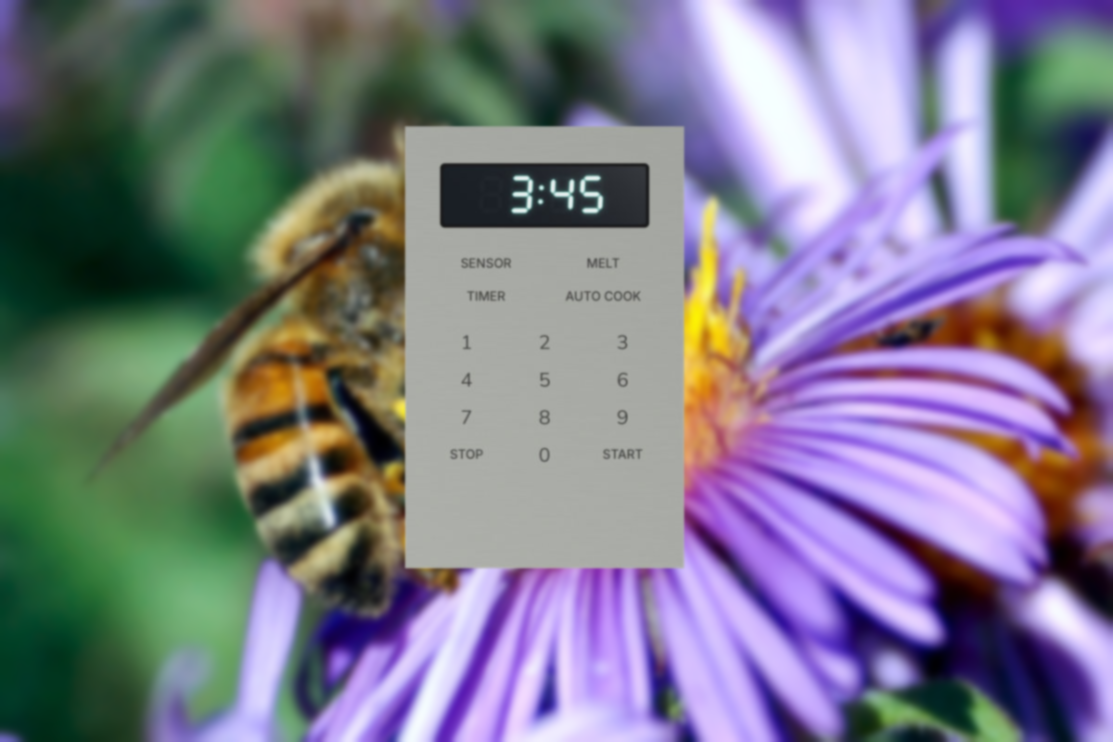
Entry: h=3 m=45
